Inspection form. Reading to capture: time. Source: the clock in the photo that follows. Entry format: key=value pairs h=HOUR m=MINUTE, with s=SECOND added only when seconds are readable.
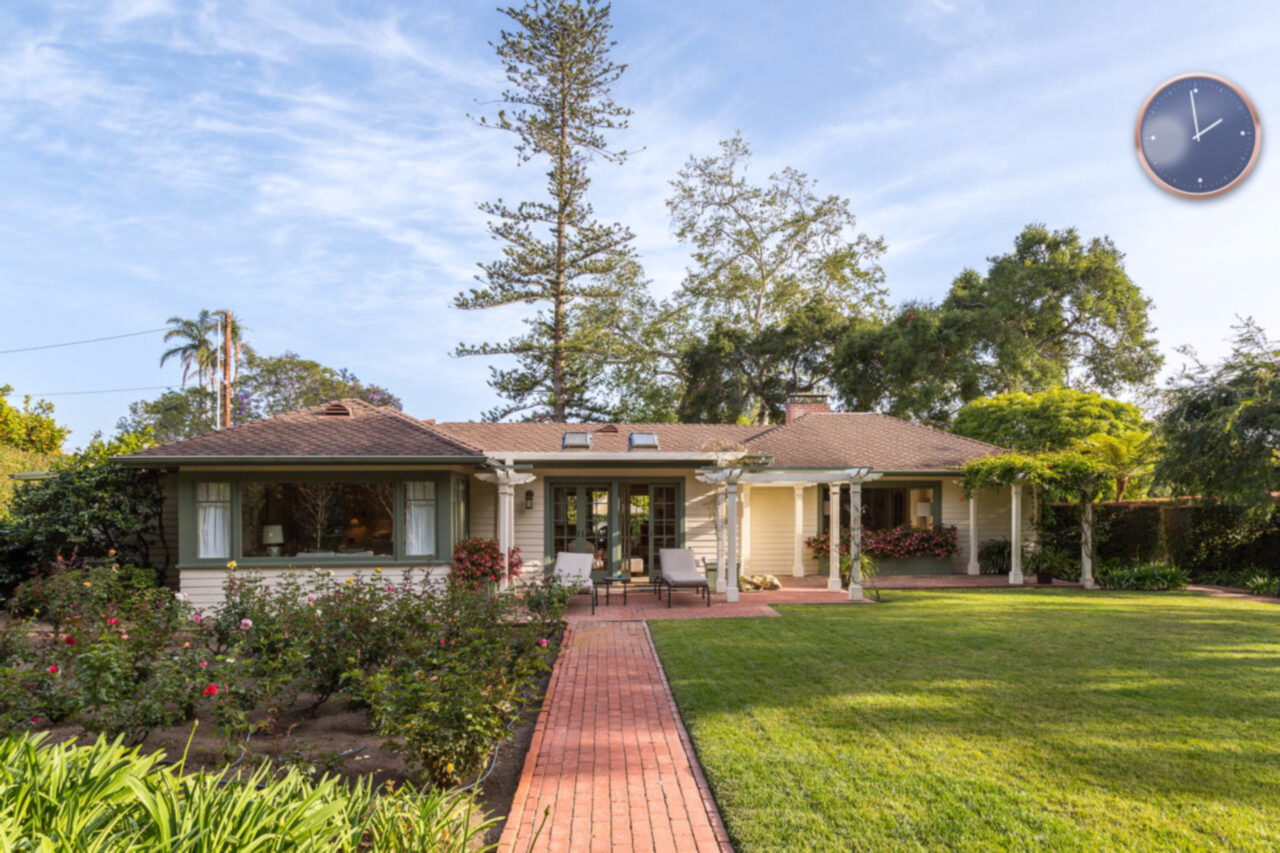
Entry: h=1 m=59
